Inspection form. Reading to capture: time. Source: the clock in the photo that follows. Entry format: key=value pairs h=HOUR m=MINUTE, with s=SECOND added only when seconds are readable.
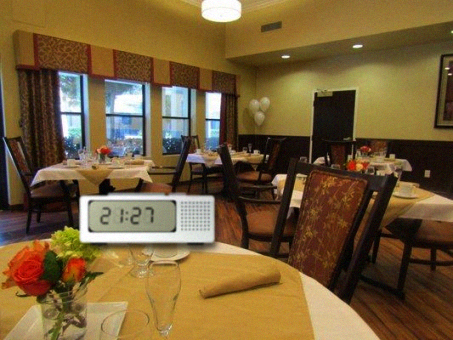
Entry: h=21 m=27
